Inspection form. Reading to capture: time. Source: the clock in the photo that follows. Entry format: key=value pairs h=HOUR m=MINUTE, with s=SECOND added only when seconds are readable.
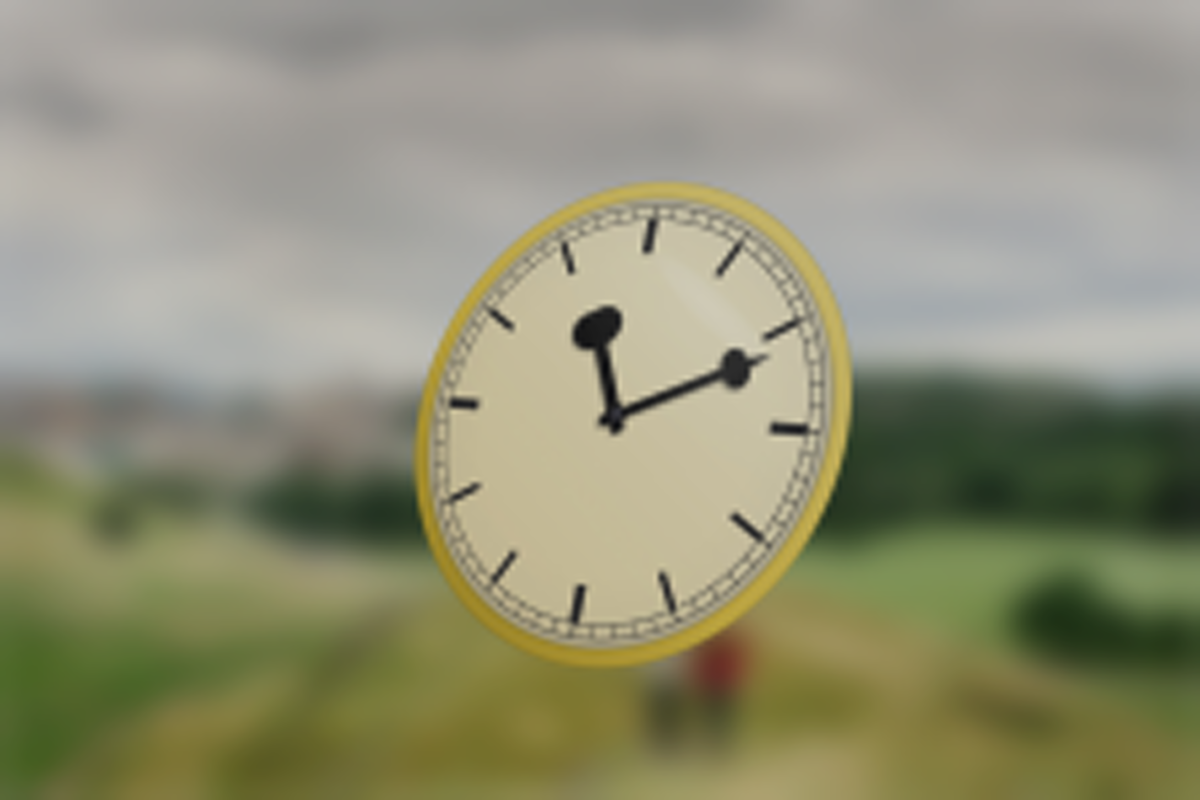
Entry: h=11 m=11
